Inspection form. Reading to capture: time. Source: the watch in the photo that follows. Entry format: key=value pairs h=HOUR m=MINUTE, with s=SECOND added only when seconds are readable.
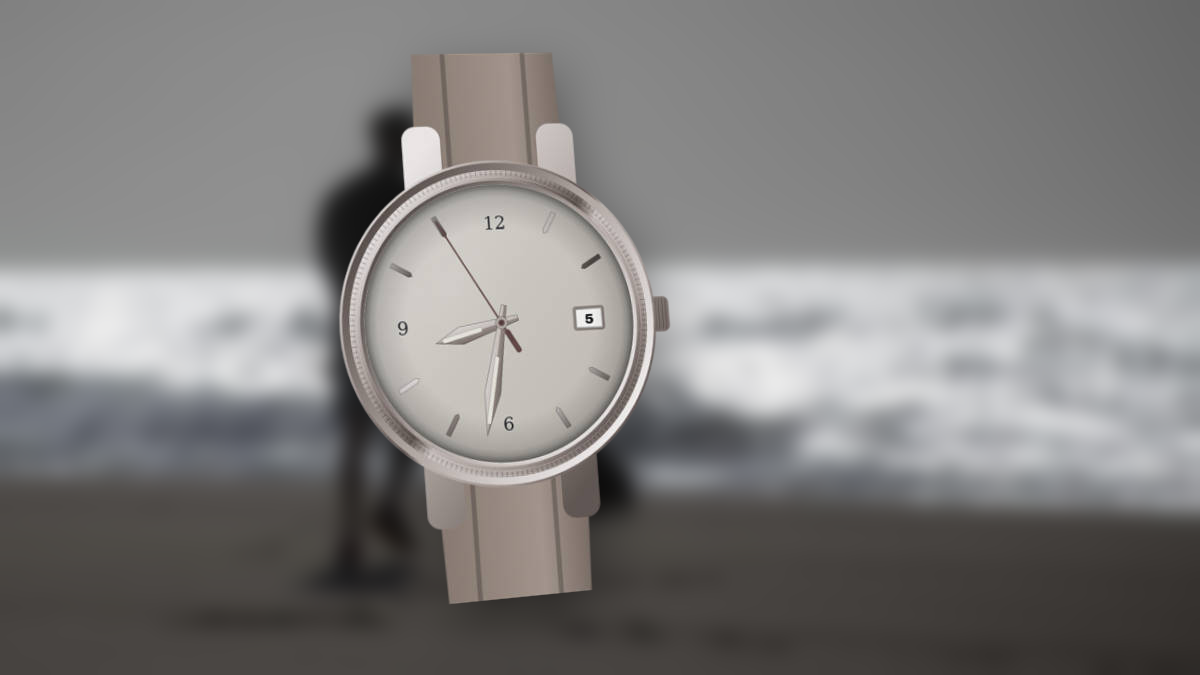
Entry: h=8 m=31 s=55
